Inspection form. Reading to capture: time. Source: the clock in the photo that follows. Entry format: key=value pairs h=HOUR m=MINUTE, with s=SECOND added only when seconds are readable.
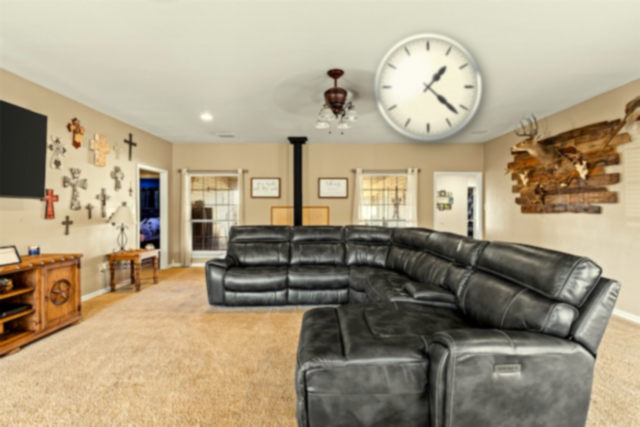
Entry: h=1 m=22
